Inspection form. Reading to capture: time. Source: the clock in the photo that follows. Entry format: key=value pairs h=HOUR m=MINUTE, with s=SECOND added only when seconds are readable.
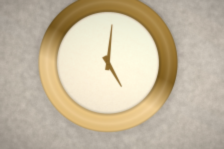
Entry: h=5 m=1
